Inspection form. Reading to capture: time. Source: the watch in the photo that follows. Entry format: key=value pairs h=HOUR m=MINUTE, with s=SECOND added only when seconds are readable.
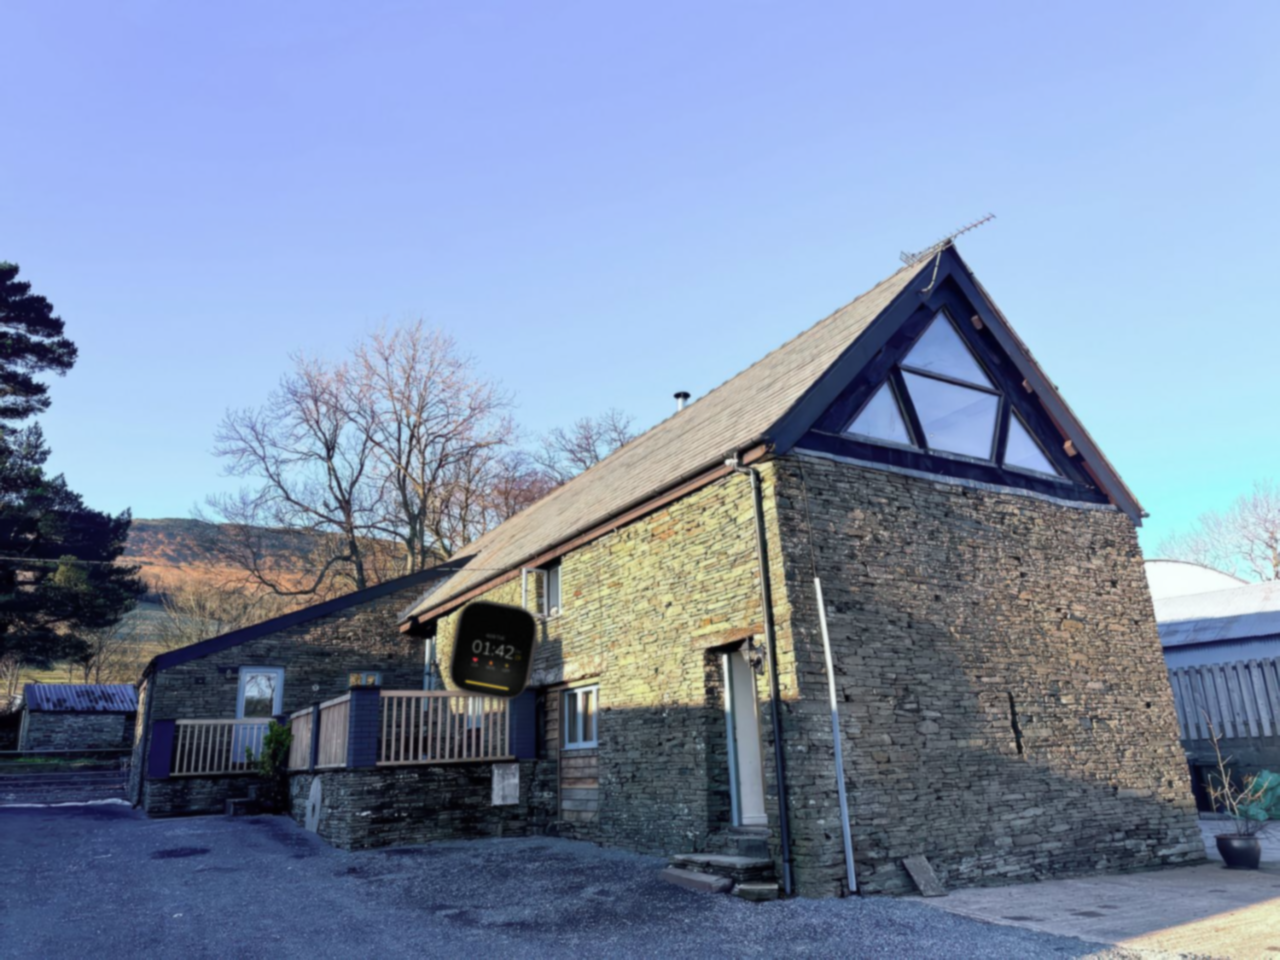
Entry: h=1 m=42
